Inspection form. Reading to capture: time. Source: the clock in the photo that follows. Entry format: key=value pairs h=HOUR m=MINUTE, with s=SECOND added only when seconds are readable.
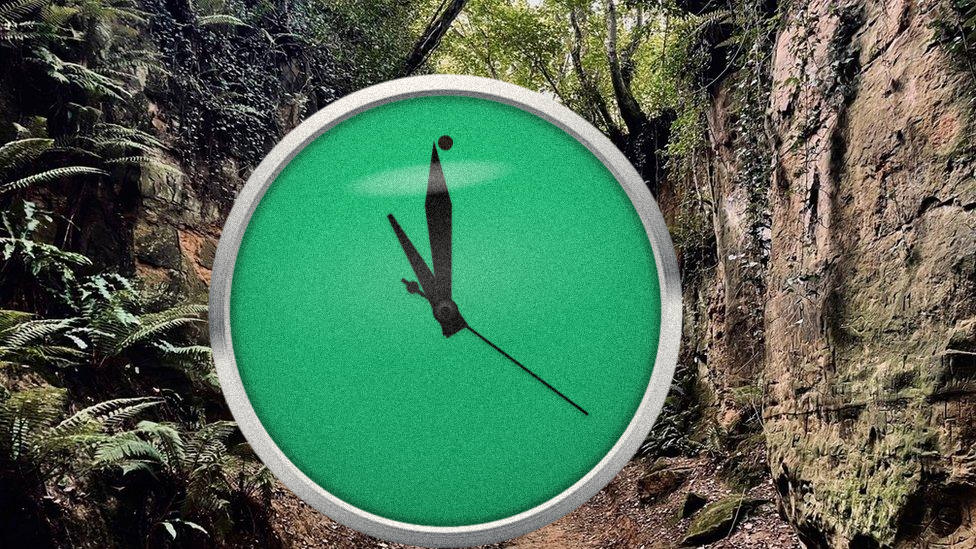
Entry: h=10 m=59 s=21
